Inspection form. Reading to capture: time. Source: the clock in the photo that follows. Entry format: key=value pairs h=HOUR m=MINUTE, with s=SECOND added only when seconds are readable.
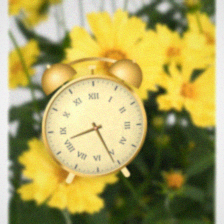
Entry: h=8 m=26
